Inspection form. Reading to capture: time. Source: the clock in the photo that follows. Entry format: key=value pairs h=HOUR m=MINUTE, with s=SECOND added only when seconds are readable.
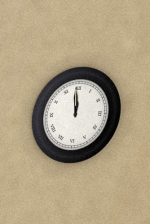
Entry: h=11 m=59
